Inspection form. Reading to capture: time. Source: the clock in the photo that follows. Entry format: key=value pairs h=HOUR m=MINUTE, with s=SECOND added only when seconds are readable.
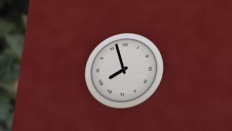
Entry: h=7 m=57
